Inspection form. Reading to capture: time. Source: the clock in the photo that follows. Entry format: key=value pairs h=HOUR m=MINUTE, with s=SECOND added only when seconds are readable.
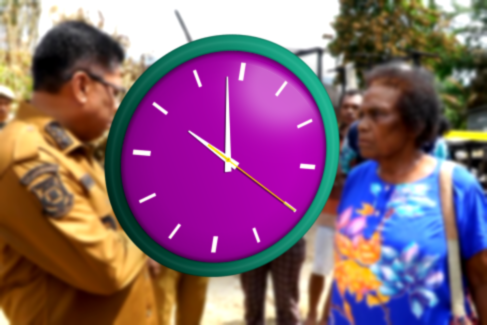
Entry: h=9 m=58 s=20
